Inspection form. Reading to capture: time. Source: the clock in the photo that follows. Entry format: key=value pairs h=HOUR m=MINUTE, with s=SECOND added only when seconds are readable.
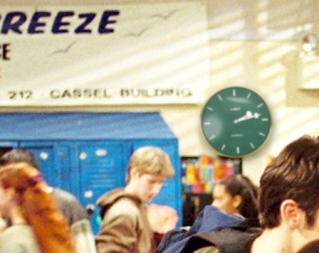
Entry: h=2 m=13
